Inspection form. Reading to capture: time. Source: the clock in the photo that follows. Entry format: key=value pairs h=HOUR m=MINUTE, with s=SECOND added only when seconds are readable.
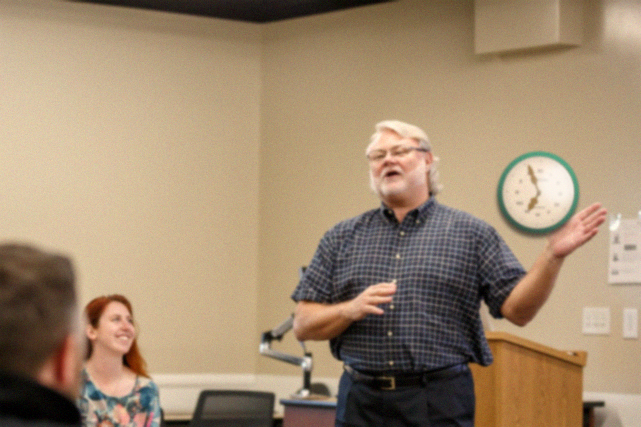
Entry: h=6 m=56
